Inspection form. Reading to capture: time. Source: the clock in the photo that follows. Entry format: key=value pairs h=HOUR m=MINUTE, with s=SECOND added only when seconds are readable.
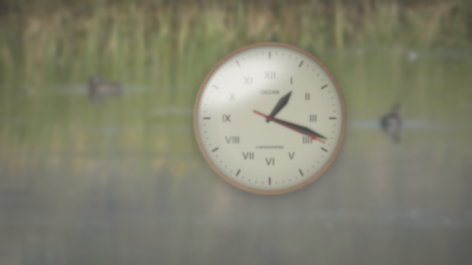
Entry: h=1 m=18 s=19
